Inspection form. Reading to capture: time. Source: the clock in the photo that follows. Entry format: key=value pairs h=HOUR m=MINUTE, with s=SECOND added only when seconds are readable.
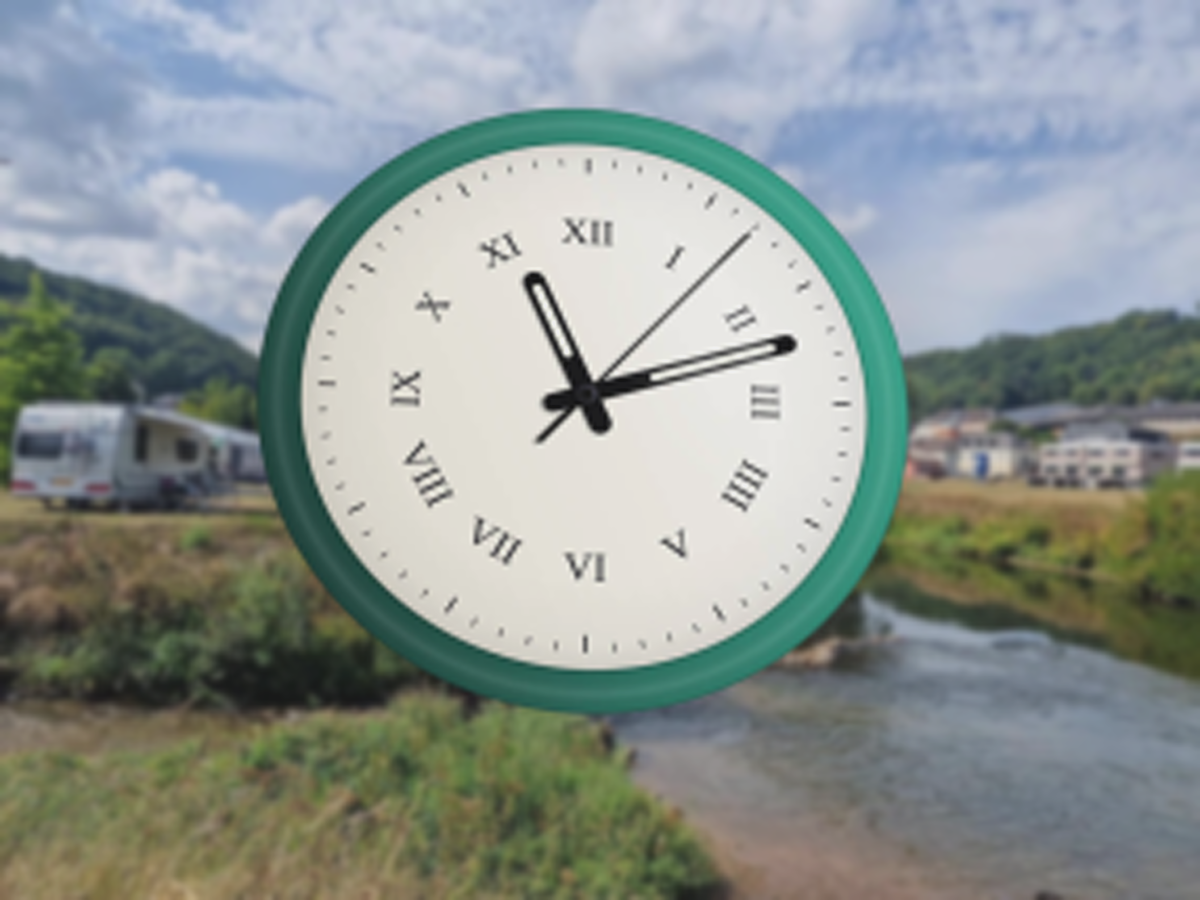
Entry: h=11 m=12 s=7
